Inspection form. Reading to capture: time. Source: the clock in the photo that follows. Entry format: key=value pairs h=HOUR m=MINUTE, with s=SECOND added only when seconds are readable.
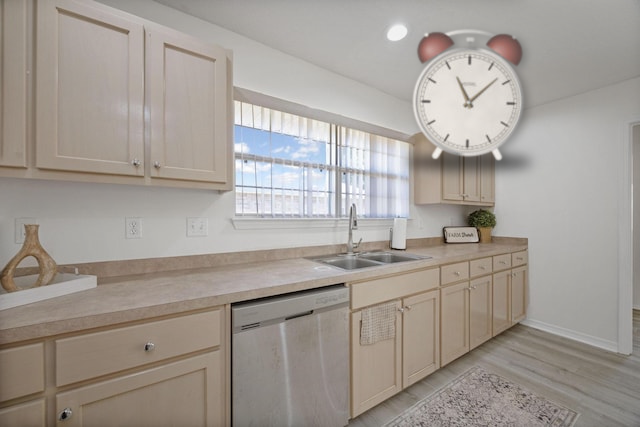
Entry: h=11 m=8
